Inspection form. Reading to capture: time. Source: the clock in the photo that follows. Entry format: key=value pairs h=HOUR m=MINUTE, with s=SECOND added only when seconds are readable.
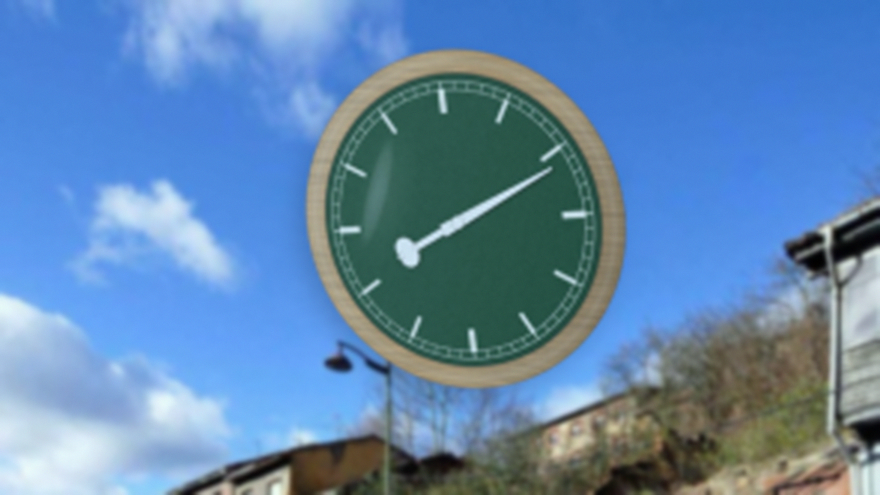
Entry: h=8 m=11
